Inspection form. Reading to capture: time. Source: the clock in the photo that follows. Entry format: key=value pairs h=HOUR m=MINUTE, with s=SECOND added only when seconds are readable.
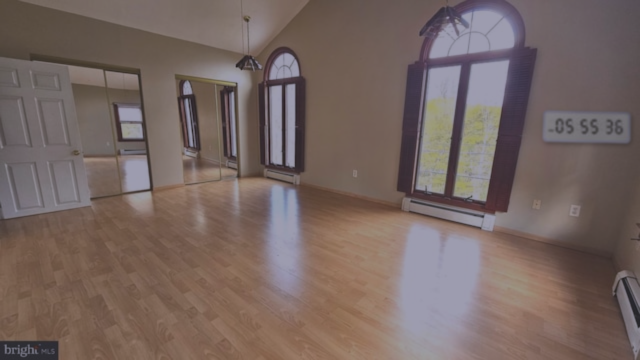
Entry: h=5 m=55 s=36
